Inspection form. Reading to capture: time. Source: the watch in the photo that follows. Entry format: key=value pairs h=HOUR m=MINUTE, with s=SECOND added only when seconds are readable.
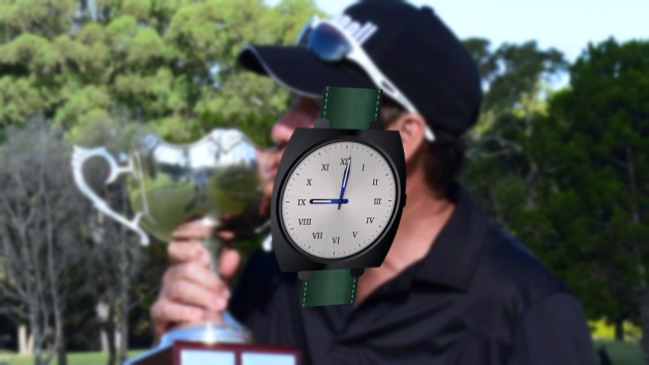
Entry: h=9 m=1
